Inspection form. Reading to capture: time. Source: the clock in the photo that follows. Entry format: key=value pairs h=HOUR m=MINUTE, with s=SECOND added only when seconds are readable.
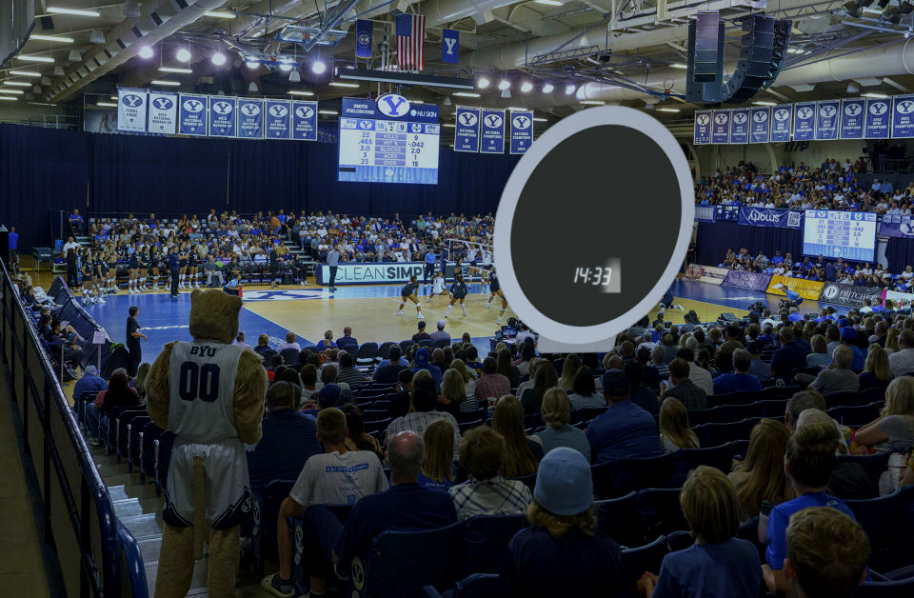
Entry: h=14 m=33
